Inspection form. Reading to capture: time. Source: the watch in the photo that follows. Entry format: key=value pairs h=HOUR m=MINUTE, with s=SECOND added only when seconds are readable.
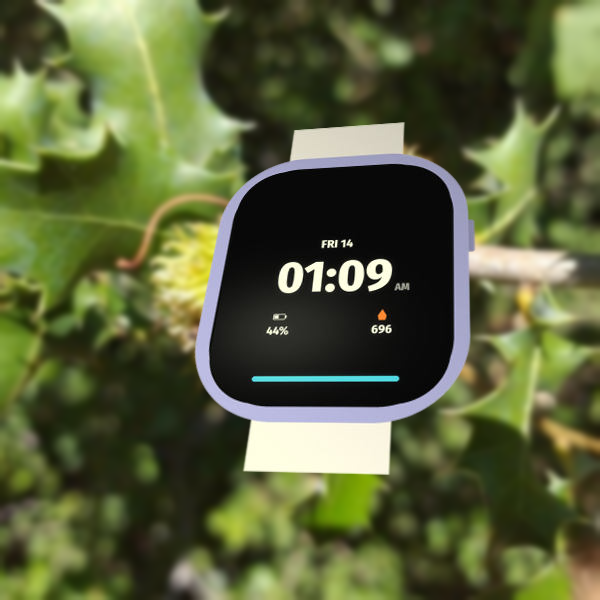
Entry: h=1 m=9
